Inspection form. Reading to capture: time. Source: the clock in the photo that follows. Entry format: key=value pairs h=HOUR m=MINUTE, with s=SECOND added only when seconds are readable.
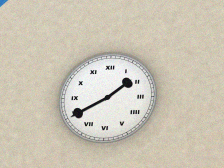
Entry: h=1 m=40
